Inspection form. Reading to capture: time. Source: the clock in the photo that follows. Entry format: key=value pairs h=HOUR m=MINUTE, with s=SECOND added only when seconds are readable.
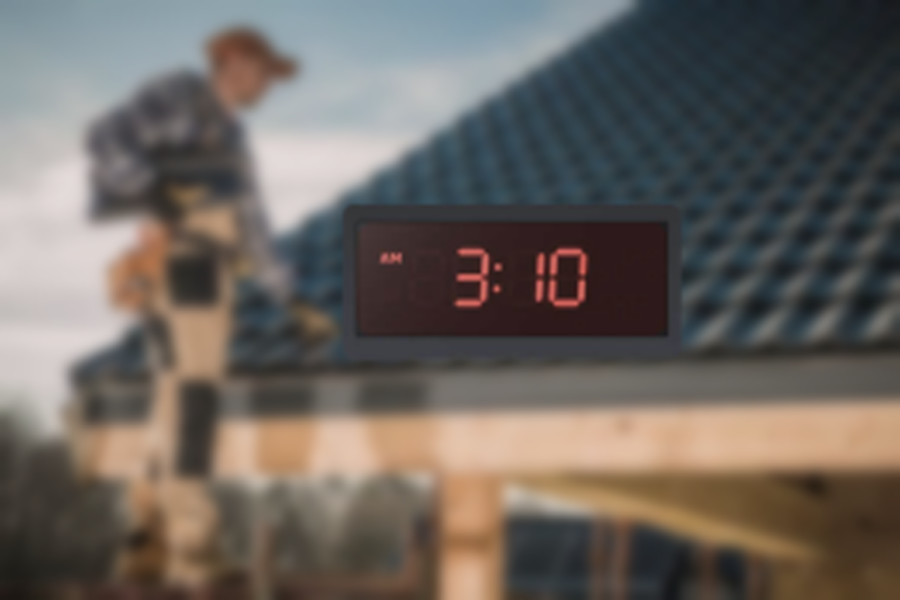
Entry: h=3 m=10
